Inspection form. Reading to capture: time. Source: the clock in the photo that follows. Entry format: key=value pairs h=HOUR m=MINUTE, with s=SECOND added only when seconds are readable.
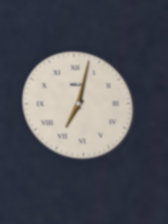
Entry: h=7 m=3
